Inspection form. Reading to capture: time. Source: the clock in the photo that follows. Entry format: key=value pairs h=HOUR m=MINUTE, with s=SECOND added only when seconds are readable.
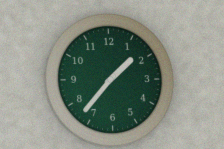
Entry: h=1 m=37
